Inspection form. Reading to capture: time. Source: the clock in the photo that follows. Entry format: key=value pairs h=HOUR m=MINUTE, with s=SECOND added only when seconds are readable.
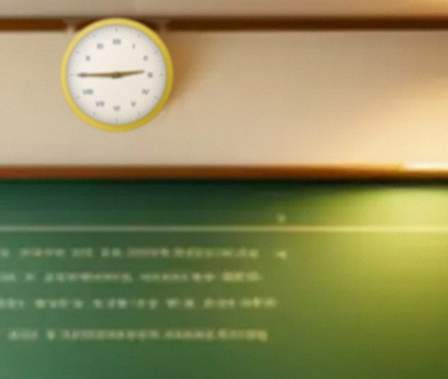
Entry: h=2 m=45
